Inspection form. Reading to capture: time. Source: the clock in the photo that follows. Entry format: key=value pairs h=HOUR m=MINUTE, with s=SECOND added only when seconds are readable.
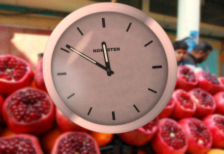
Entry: h=11 m=51
